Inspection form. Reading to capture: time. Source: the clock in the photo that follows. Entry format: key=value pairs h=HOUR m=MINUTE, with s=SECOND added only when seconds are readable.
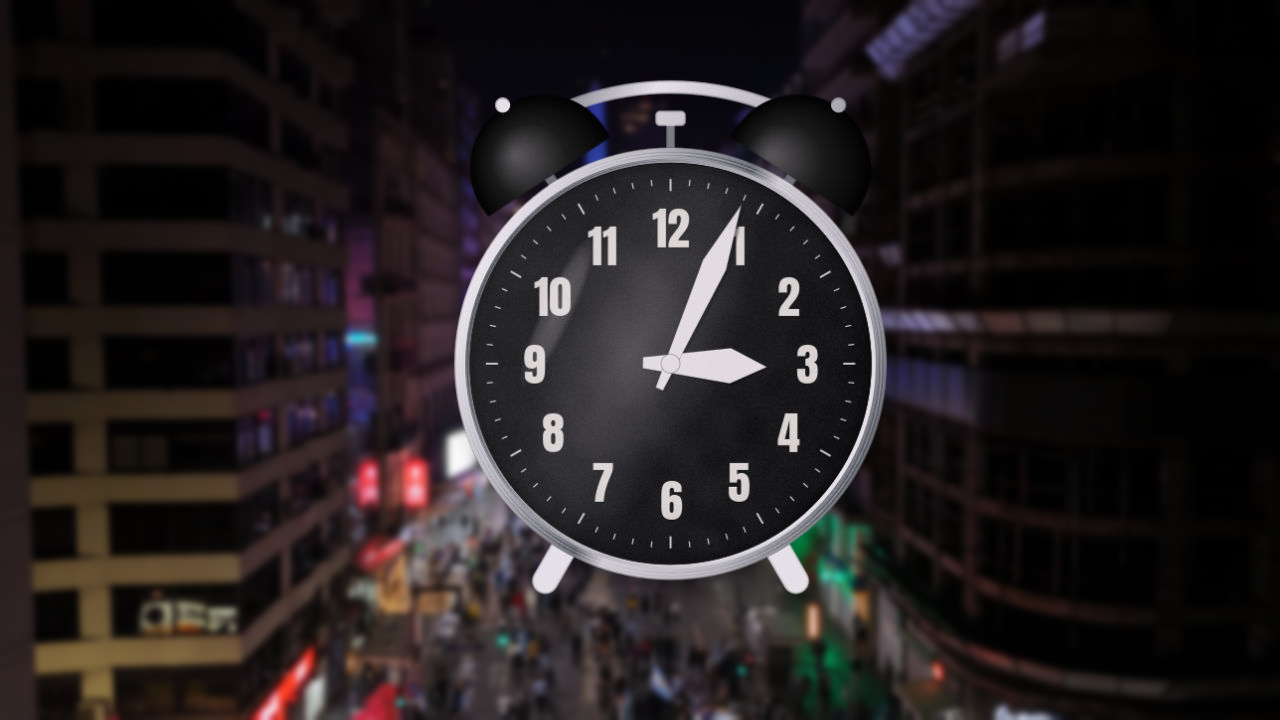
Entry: h=3 m=4
